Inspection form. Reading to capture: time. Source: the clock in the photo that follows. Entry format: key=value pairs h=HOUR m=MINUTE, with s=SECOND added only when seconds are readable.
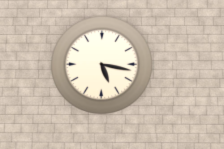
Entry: h=5 m=17
